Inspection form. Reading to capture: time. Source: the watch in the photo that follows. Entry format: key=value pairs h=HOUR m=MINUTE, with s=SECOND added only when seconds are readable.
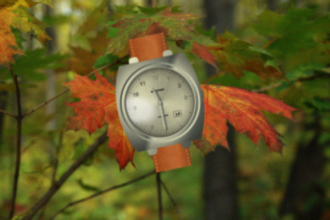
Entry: h=11 m=30
